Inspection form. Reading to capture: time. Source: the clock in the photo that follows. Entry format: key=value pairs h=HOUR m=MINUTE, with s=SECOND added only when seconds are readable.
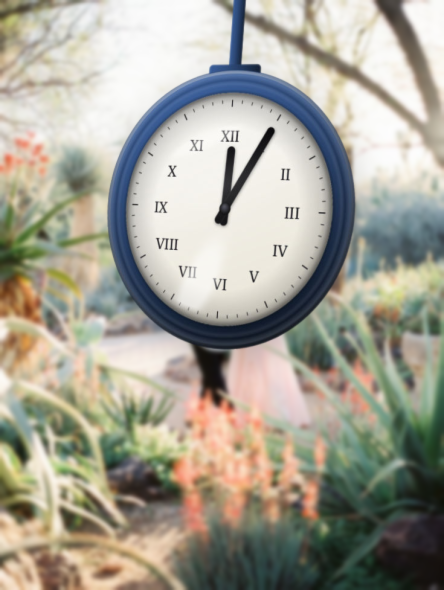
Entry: h=12 m=5
